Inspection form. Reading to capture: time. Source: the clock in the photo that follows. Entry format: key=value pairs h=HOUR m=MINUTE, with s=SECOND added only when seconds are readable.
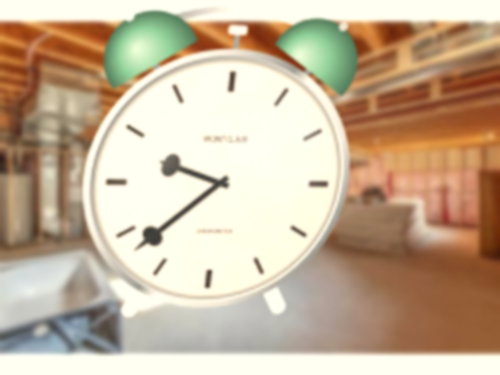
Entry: h=9 m=38
